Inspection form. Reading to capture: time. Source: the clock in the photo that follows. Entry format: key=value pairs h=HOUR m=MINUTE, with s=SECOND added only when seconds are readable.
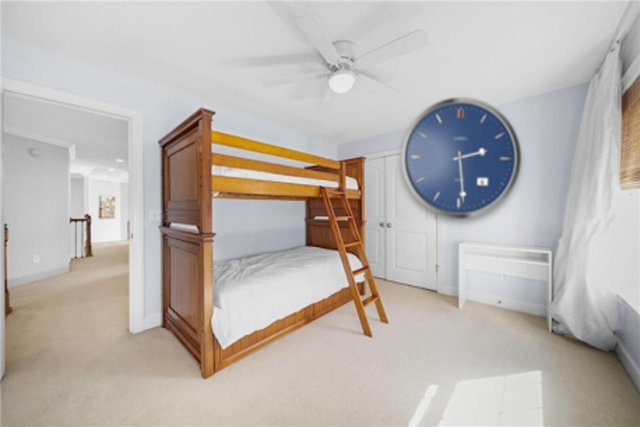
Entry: h=2 m=29
